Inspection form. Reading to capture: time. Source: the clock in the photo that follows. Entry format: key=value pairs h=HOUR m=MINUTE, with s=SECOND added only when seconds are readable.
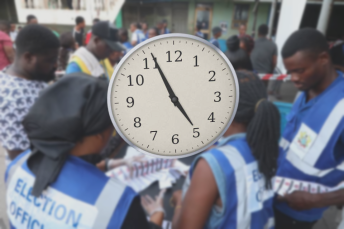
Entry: h=4 m=56
